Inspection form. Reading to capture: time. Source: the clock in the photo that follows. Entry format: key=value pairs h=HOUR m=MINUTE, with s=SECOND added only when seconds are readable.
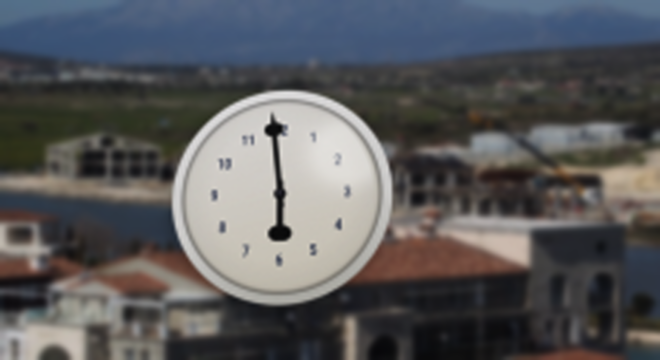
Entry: h=5 m=59
